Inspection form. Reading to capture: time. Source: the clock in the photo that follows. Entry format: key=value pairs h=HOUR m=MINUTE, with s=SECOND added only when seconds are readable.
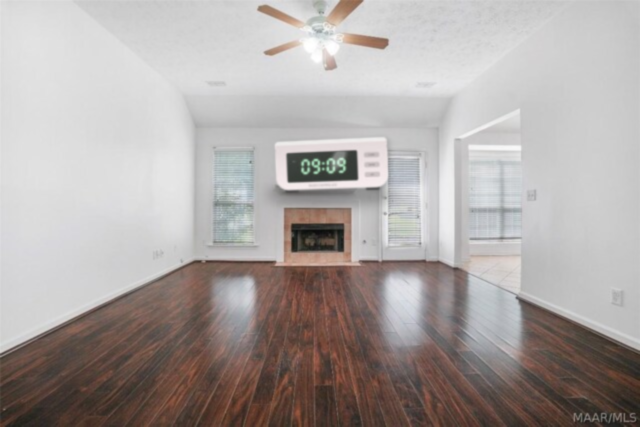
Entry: h=9 m=9
